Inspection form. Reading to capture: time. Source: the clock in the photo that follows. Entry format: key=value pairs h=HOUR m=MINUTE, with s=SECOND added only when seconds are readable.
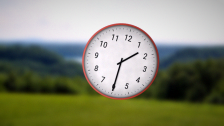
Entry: h=1 m=30
